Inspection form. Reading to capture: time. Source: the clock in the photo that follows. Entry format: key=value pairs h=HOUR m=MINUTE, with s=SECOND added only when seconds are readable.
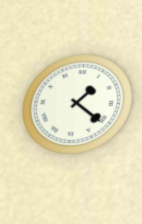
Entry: h=1 m=21
